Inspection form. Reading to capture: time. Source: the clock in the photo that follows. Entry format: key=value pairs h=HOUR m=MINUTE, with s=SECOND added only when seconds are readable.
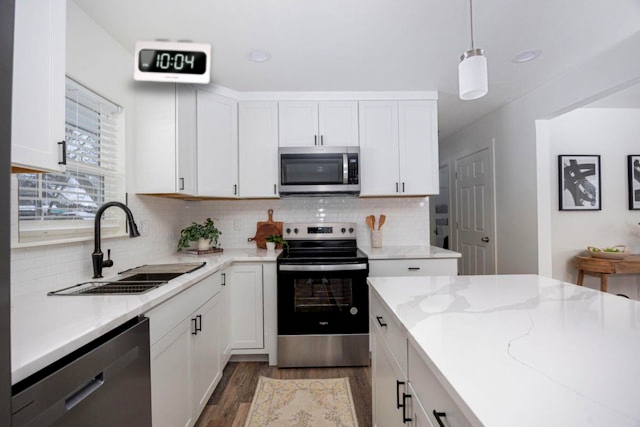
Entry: h=10 m=4
